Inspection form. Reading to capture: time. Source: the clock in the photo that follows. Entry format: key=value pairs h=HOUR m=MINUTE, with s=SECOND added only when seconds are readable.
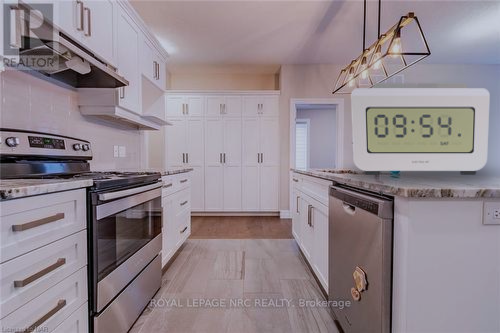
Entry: h=9 m=54
